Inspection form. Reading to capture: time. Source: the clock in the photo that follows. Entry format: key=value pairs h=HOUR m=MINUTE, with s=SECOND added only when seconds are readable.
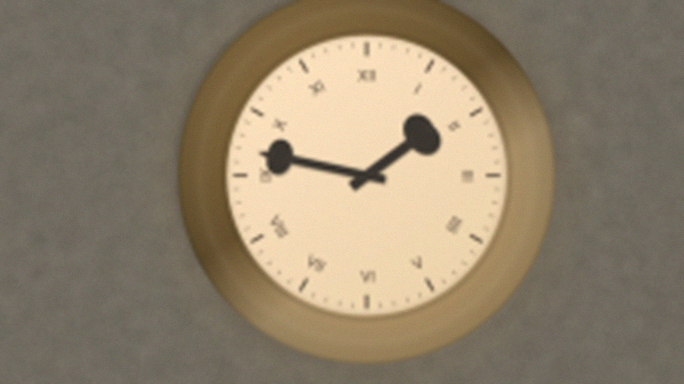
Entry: h=1 m=47
